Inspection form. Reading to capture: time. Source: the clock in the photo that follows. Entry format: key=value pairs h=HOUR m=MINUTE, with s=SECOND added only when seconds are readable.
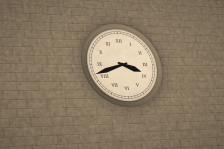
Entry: h=3 m=42
